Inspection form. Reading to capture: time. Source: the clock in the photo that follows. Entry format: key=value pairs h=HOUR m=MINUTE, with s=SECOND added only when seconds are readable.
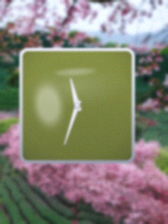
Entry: h=11 m=33
